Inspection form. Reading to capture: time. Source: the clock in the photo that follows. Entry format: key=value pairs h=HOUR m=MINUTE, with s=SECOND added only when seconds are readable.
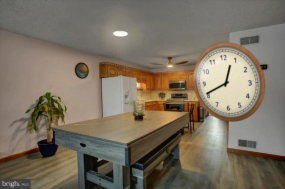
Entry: h=12 m=41
